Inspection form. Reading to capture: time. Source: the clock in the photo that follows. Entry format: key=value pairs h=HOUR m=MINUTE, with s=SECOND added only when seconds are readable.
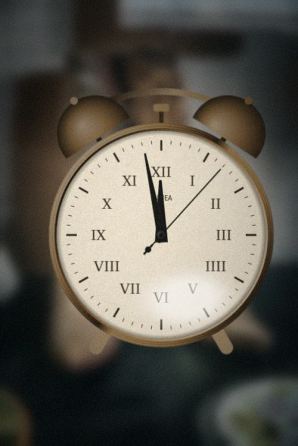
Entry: h=11 m=58 s=7
